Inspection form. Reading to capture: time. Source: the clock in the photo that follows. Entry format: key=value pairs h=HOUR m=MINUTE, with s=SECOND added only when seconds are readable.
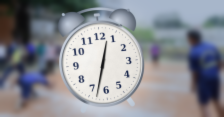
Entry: h=12 m=33
